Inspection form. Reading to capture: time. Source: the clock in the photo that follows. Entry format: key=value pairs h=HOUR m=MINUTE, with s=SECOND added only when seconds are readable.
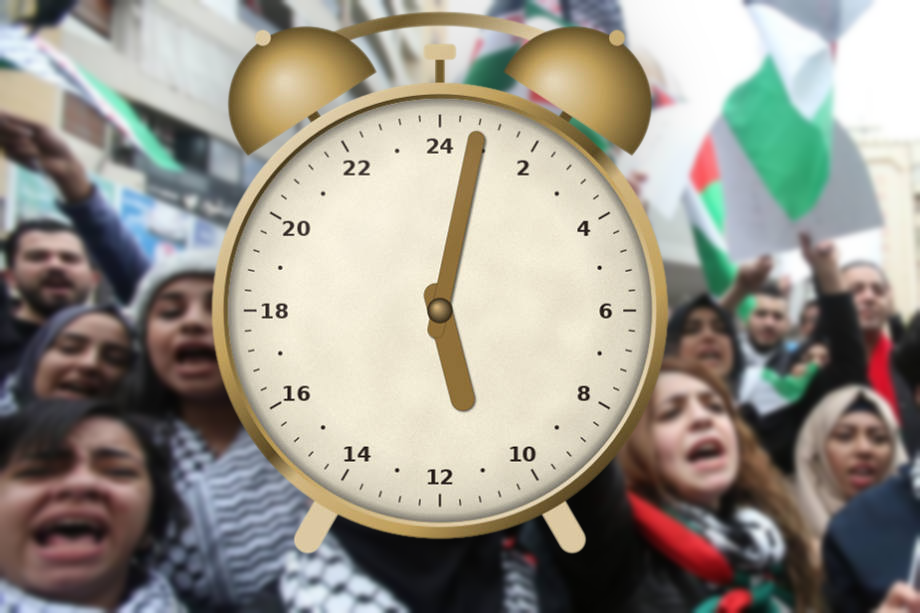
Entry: h=11 m=2
